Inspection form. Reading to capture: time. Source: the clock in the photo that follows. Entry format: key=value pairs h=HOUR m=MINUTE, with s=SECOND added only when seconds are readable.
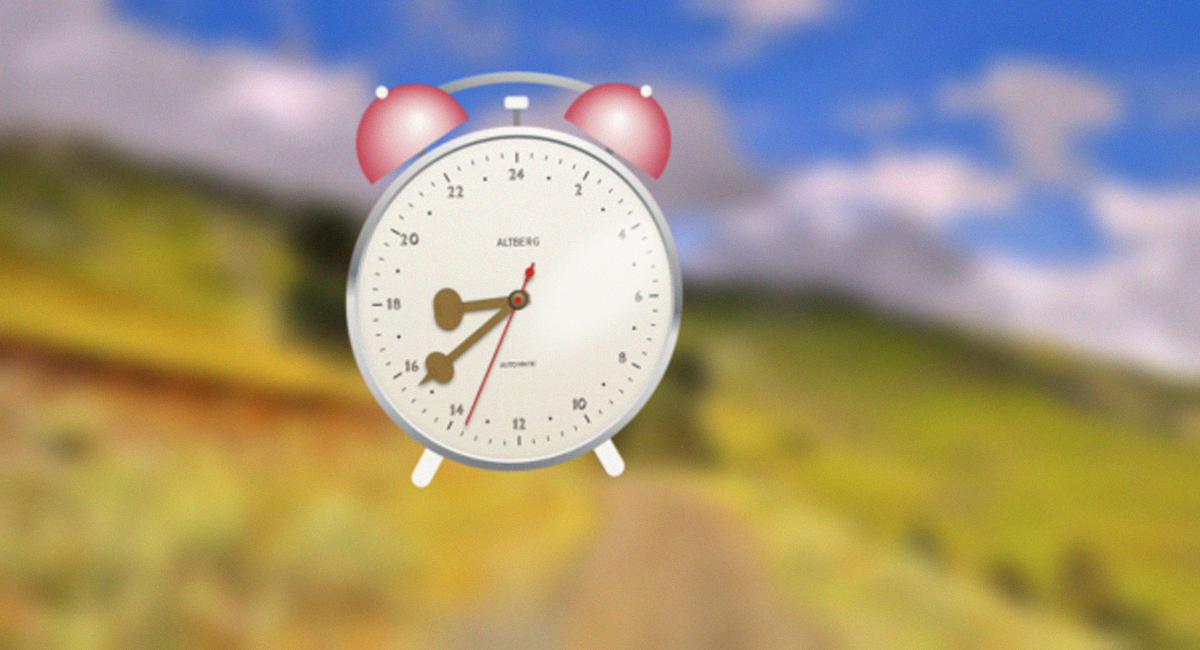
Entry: h=17 m=38 s=34
